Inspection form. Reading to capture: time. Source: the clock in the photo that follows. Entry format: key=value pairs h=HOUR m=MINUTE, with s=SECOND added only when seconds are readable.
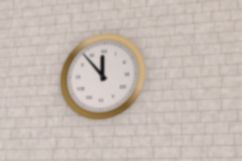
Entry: h=11 m=53
